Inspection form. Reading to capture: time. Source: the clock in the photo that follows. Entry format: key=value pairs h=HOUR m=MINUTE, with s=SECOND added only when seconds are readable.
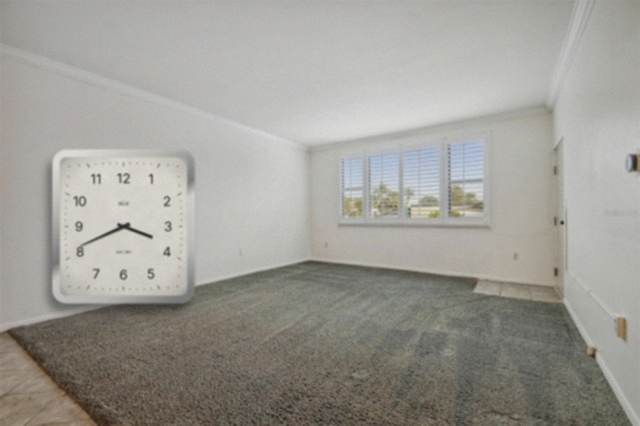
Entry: h=3 m=41
